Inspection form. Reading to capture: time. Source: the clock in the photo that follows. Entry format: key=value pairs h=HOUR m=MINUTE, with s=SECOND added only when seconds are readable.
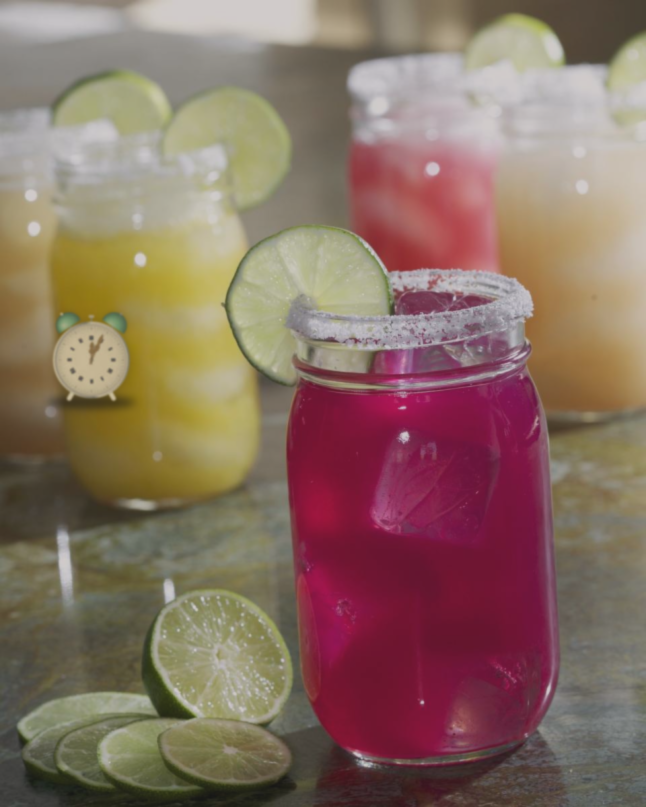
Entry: h=12 m=4
